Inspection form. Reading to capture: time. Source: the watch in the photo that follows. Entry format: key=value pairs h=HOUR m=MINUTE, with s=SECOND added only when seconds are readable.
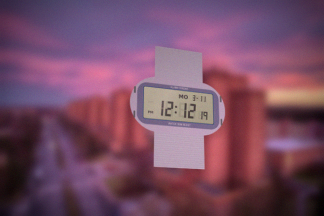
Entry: h=12 m=12 s=19
